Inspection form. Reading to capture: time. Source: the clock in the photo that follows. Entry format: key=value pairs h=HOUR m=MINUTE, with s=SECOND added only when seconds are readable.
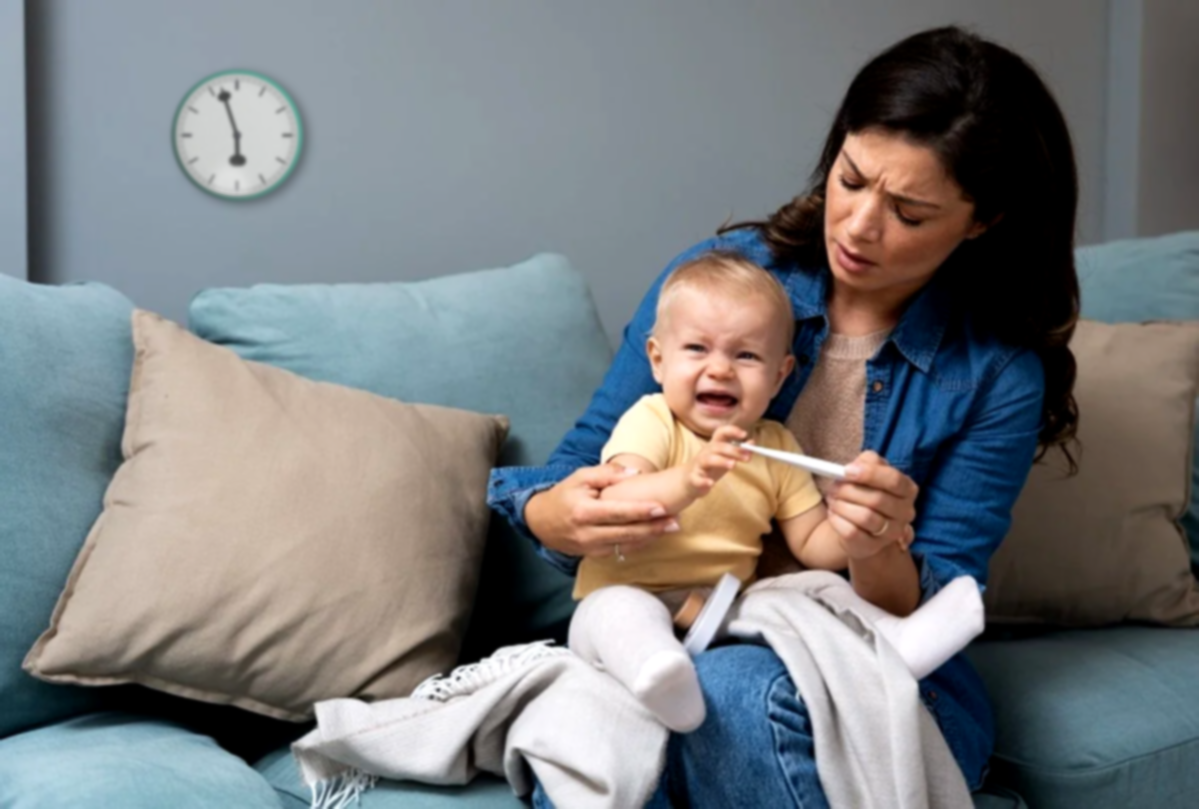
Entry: h=5 m=57
